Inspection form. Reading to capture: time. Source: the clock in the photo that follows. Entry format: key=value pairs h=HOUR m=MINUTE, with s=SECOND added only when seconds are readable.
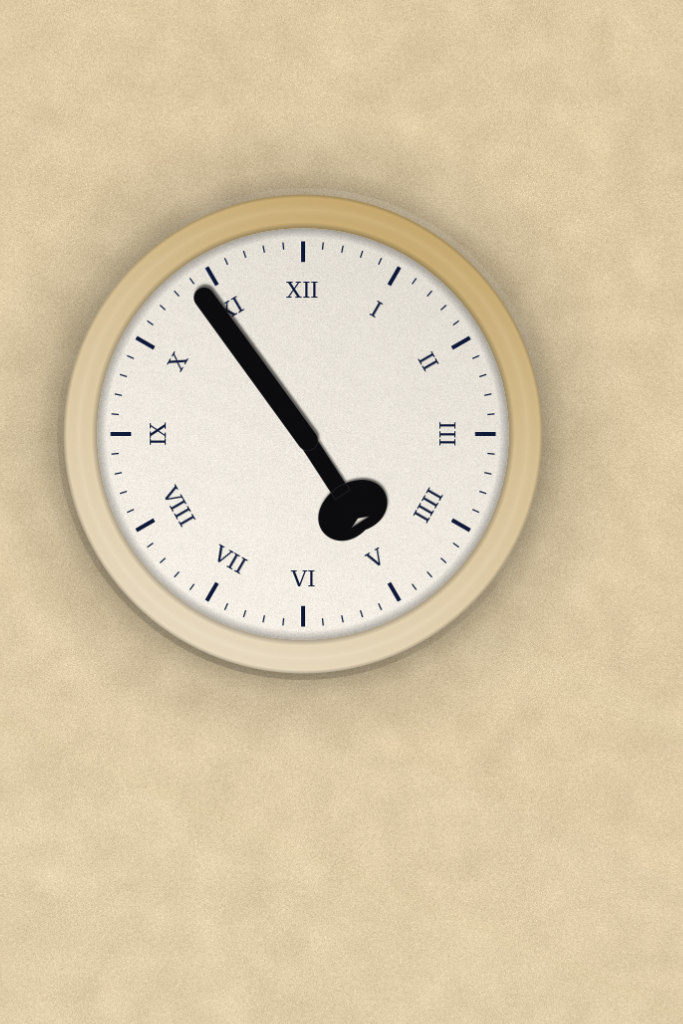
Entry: h=4 m=54
